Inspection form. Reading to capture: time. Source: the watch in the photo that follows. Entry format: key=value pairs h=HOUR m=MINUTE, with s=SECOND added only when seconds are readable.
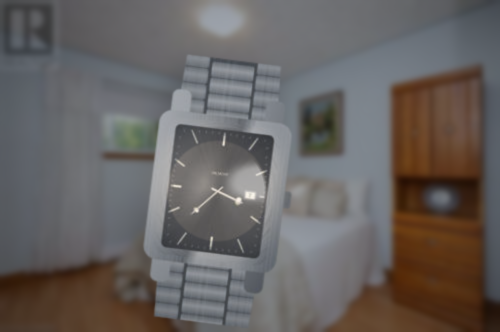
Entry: h=3 m=37
